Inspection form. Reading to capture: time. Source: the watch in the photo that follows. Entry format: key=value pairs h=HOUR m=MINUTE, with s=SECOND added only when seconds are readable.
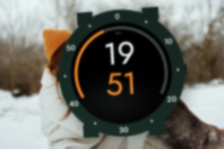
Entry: h=19 m=51
